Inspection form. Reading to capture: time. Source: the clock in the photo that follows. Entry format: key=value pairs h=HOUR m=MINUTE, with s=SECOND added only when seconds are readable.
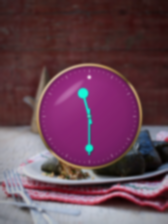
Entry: h=11 m=30
